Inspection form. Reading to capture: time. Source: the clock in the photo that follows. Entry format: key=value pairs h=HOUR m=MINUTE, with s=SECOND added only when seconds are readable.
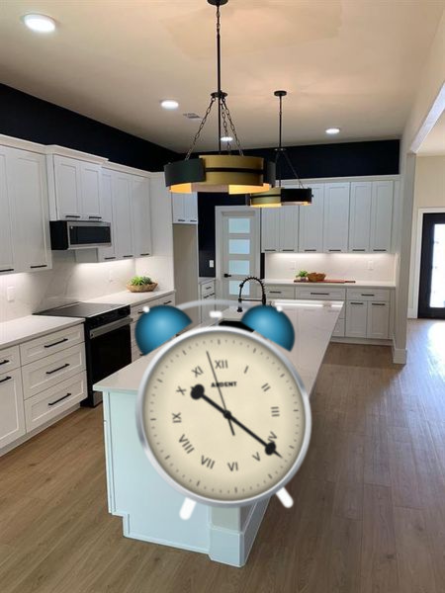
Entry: h=10 m=21 s=58
